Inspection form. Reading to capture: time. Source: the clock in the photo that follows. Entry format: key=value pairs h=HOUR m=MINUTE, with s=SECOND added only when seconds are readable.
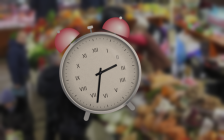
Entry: h=2 m=33
